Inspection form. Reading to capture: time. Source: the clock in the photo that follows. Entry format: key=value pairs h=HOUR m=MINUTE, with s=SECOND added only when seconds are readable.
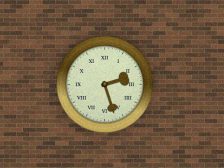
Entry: h=2 m=27
